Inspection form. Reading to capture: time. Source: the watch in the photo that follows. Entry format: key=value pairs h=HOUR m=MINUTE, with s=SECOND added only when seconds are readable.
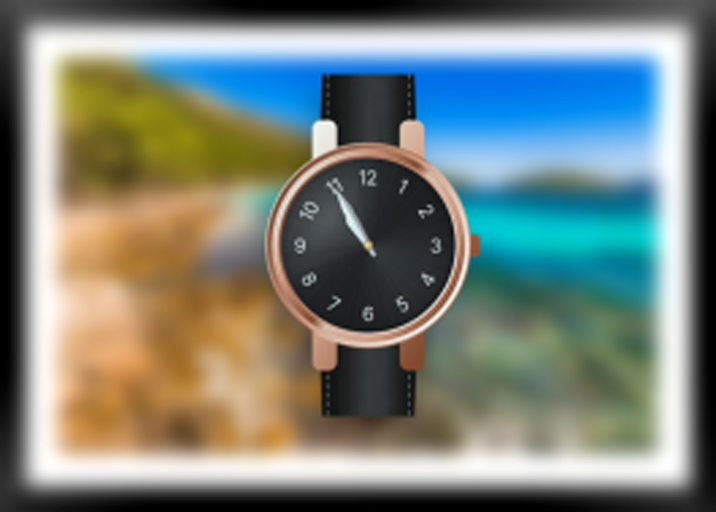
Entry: h=10 m=55
